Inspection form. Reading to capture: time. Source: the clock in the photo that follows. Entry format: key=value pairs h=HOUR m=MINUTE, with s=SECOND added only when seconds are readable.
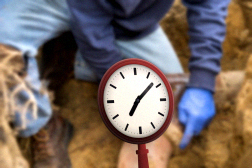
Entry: h=7 m=8
